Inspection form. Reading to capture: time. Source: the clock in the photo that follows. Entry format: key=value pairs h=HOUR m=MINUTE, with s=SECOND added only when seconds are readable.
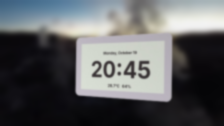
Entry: h=20 m=45
